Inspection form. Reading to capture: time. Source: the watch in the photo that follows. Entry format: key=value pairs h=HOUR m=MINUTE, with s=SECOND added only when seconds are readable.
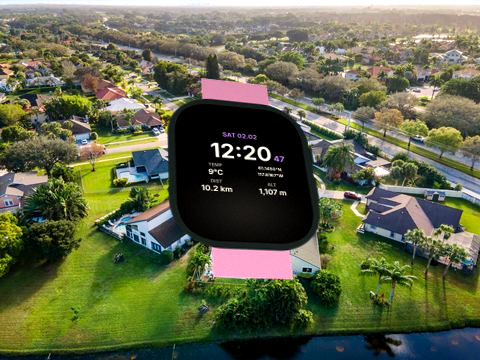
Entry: h=12 m=20 s=47
